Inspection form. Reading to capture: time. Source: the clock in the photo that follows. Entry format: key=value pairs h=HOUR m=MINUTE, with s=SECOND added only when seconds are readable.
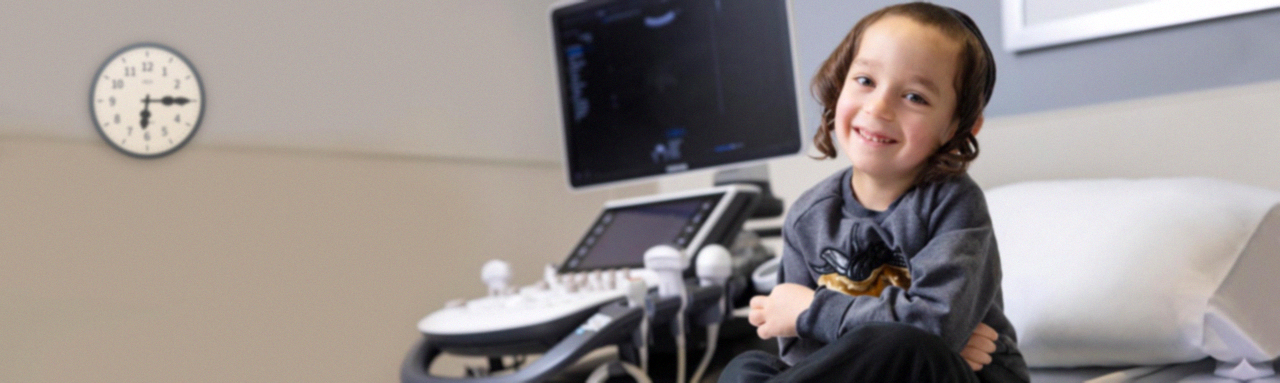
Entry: h=6 m=15
